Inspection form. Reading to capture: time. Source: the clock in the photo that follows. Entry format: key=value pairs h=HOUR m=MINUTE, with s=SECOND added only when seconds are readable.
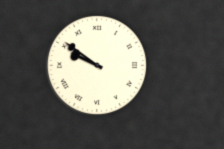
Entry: h=9 m=51
